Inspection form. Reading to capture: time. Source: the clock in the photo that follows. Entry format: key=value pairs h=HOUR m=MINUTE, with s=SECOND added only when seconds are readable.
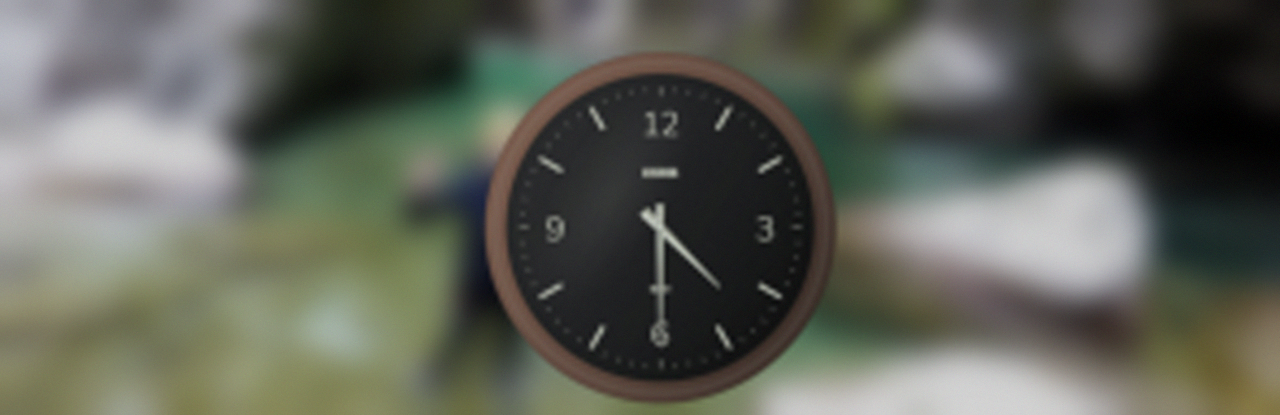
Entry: h=4 m=30
